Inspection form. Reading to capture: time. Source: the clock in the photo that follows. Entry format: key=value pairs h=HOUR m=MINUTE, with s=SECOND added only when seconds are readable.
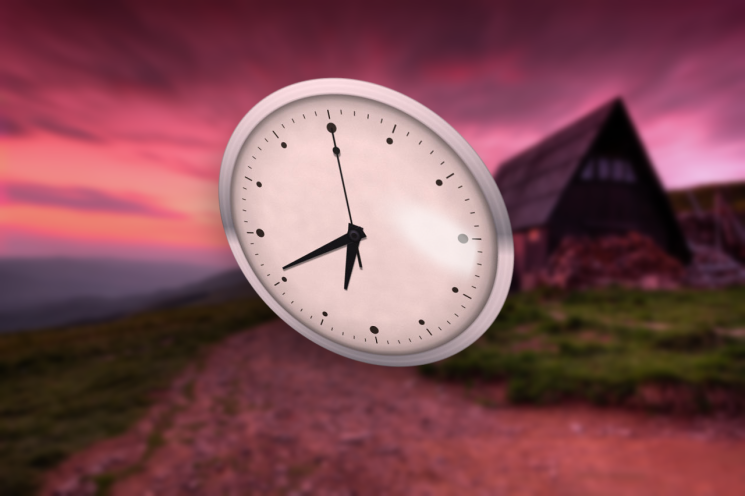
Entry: h=6 m=41 s=0
